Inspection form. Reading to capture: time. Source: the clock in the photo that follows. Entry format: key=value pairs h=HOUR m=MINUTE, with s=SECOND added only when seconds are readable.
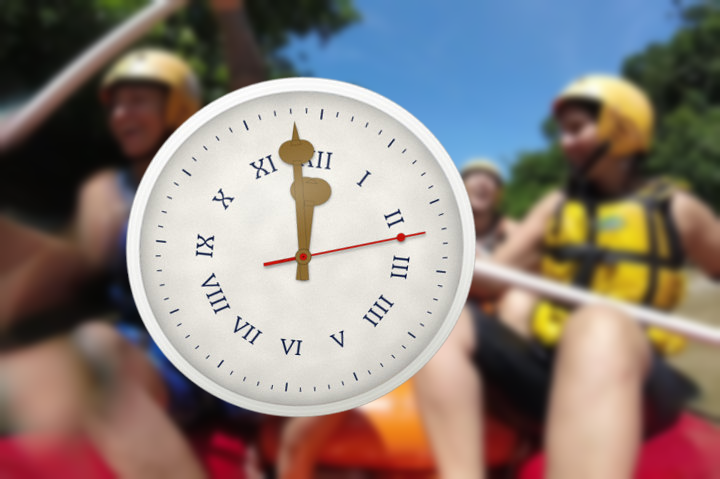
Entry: h=11 m=58 s=12
